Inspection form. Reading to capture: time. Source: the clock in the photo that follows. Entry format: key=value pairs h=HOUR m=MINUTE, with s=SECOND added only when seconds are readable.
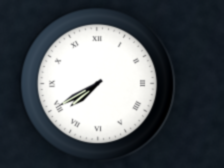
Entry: h=7 m=40
